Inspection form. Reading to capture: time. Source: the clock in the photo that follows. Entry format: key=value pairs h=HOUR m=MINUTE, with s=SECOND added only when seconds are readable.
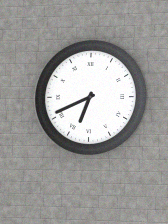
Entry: h=6 m=41
